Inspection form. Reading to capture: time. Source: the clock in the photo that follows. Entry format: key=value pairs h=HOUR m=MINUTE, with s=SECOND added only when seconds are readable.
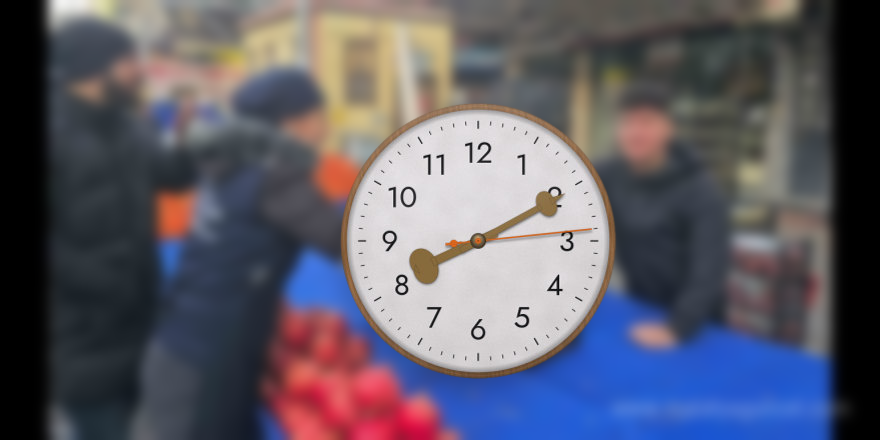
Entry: h=8 m=10 s=14
